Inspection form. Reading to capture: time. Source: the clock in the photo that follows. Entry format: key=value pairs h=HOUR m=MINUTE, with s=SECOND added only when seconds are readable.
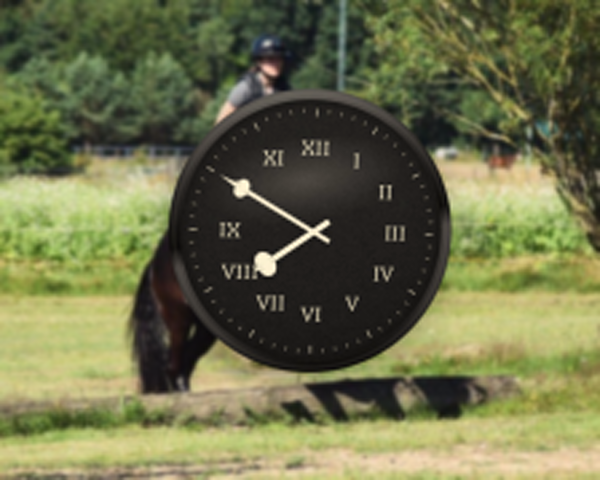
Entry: h=7 m=50
